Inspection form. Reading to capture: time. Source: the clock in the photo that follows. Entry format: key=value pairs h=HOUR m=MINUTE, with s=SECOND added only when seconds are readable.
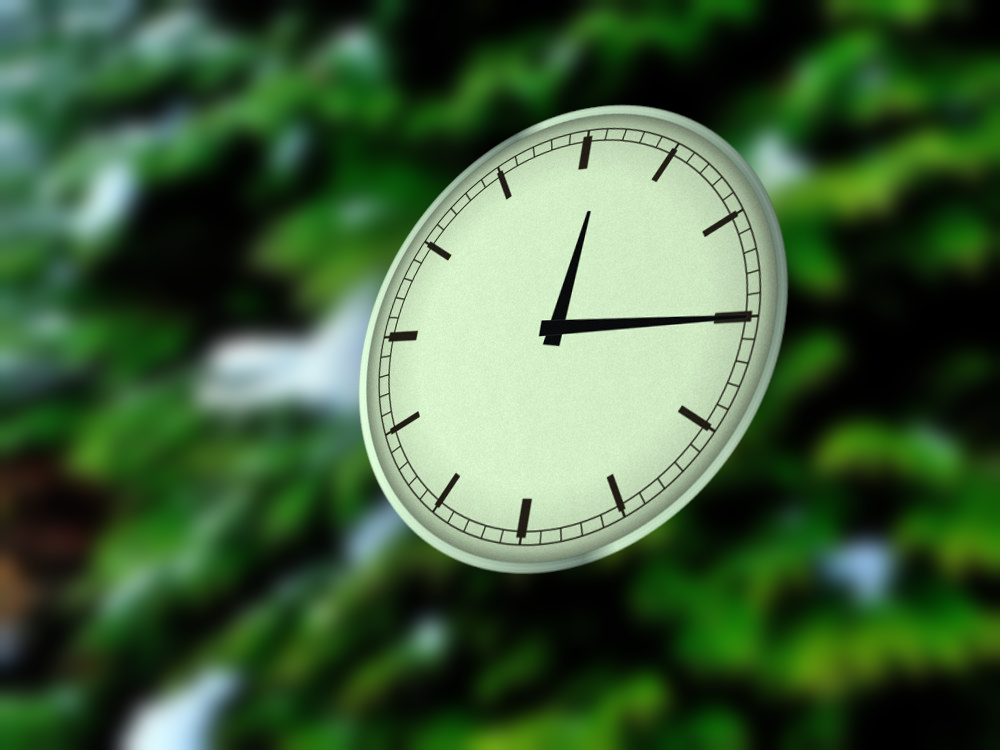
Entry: h=12 m=15
